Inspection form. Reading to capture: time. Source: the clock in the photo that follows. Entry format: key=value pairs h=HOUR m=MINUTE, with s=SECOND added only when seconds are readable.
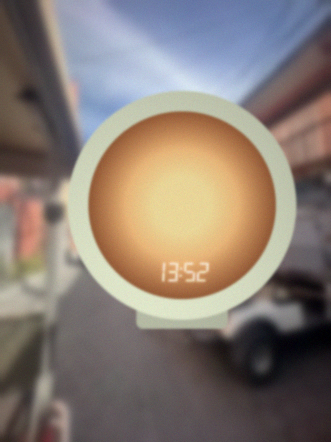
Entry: h=13 m=52
